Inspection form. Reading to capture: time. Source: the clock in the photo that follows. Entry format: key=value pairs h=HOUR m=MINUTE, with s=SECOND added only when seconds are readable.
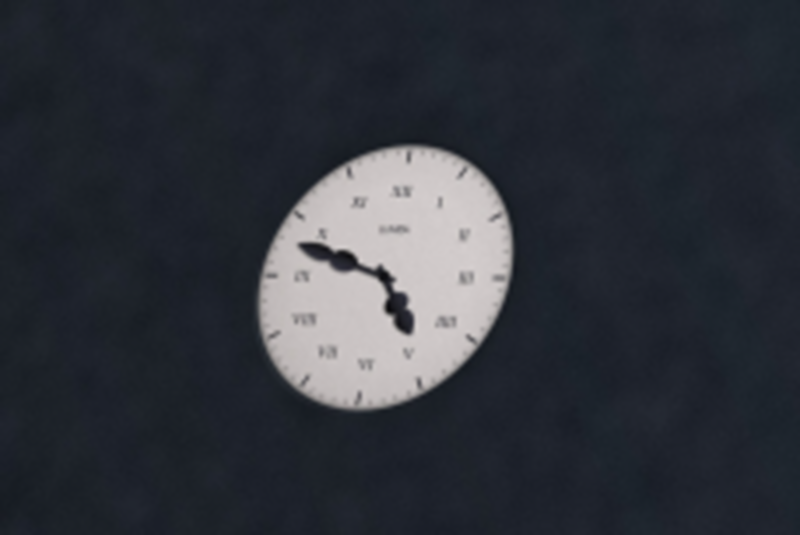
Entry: h=4 m=48
